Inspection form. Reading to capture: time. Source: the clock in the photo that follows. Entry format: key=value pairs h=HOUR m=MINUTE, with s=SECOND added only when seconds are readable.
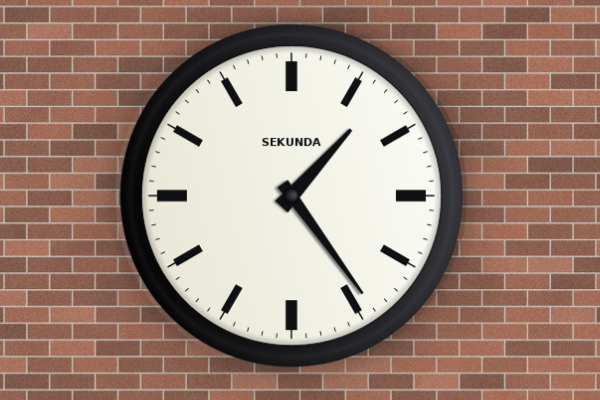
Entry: h=1 m=24
